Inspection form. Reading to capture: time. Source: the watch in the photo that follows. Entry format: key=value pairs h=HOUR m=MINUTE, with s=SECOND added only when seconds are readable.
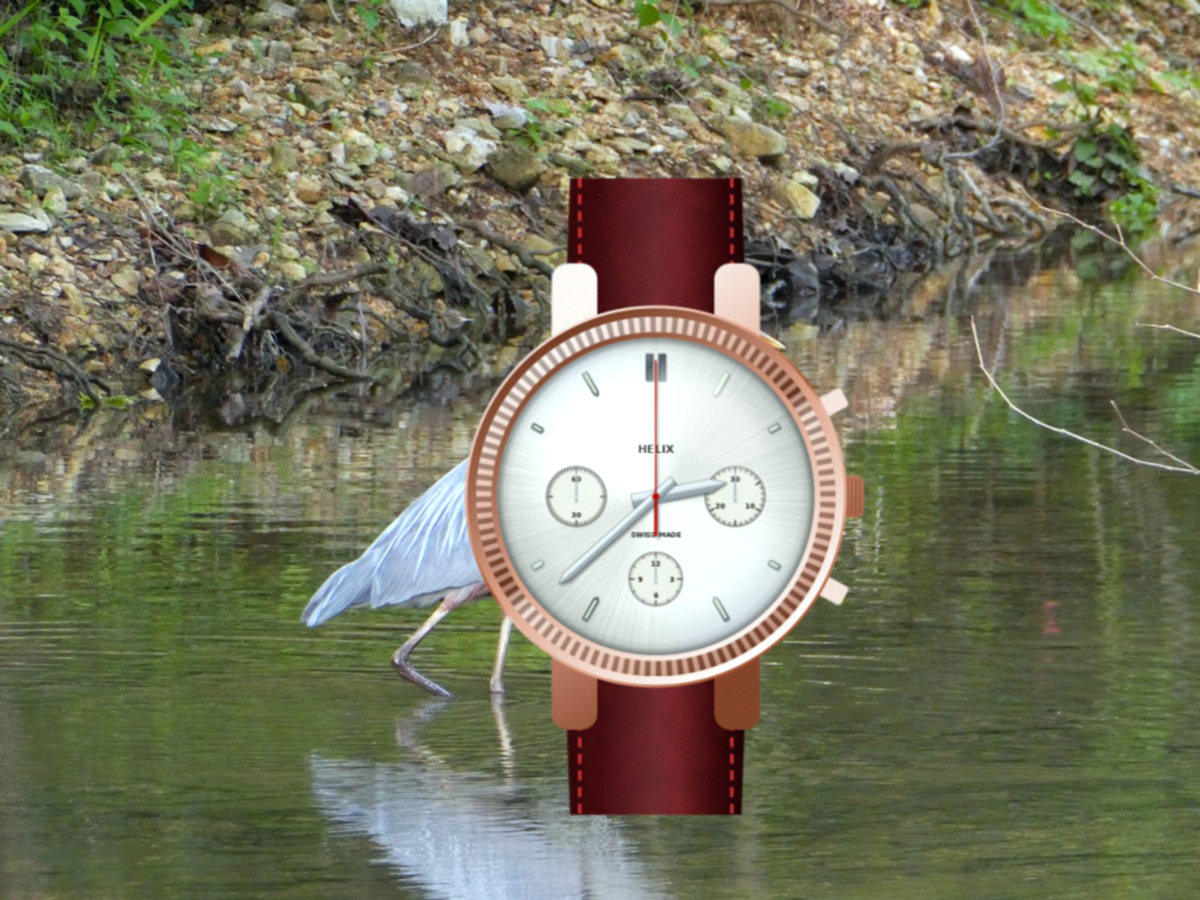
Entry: h=2 m=38
